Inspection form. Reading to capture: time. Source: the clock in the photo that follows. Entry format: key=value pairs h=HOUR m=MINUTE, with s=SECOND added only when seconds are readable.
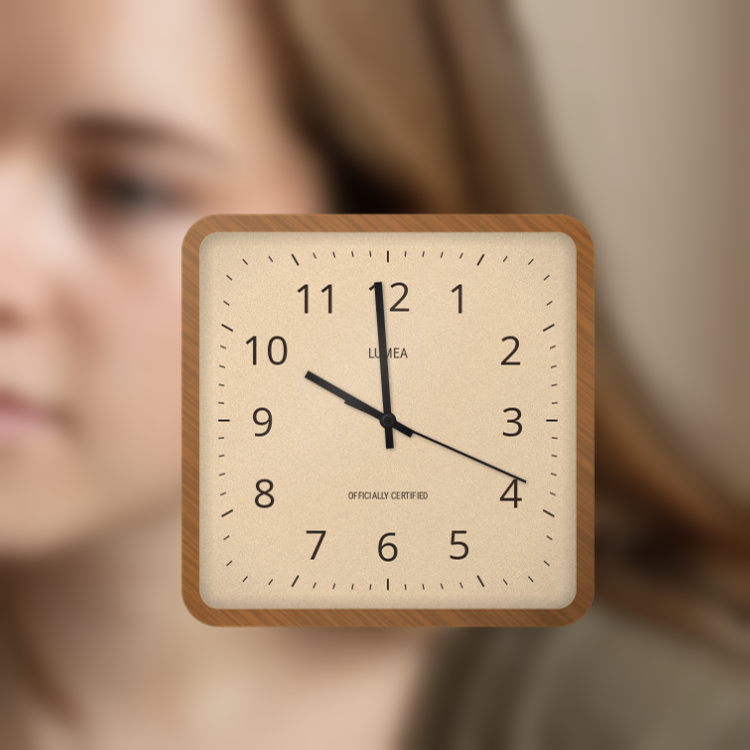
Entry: h=9 m=59 s=19
